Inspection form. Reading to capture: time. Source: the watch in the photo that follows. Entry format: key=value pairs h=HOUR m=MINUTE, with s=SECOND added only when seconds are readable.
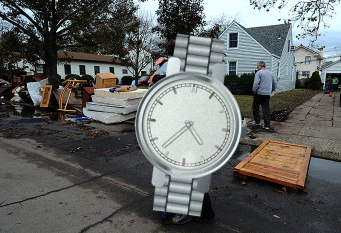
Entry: h=4 m=37
